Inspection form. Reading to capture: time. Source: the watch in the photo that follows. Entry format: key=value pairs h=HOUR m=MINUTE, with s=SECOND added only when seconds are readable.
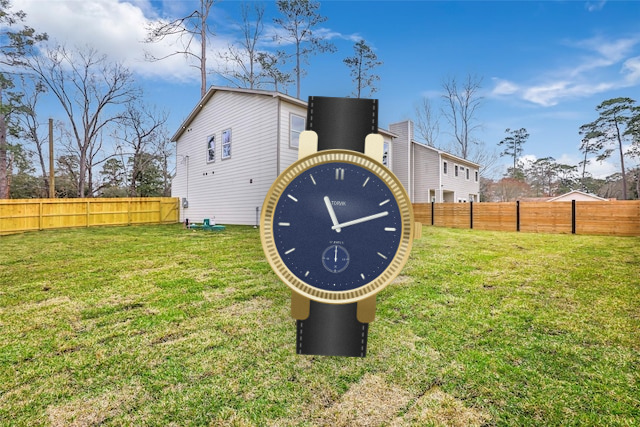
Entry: h=11 m=12
